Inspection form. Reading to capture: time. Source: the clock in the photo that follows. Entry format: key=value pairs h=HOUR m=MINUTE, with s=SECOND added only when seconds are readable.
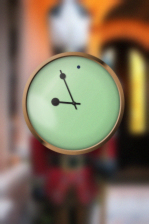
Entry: h=8 m=55
